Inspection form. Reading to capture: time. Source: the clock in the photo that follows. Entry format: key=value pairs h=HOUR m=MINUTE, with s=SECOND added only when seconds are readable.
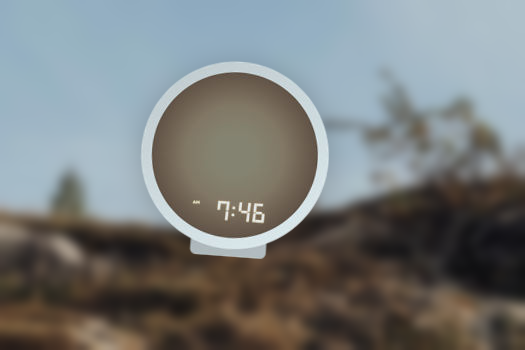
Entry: h=7 m=46
